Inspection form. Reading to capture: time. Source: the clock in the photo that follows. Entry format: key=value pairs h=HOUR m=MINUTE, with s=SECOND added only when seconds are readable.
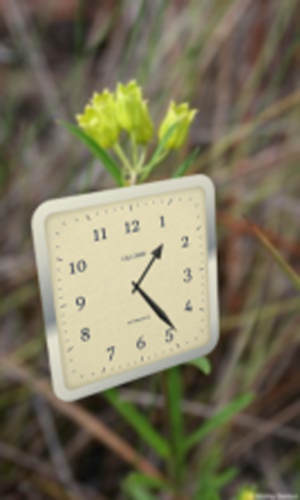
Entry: h=1 m=24
